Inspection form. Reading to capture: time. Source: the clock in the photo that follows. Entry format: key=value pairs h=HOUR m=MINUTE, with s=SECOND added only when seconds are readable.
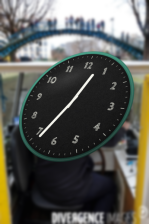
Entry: h=12 m=34
